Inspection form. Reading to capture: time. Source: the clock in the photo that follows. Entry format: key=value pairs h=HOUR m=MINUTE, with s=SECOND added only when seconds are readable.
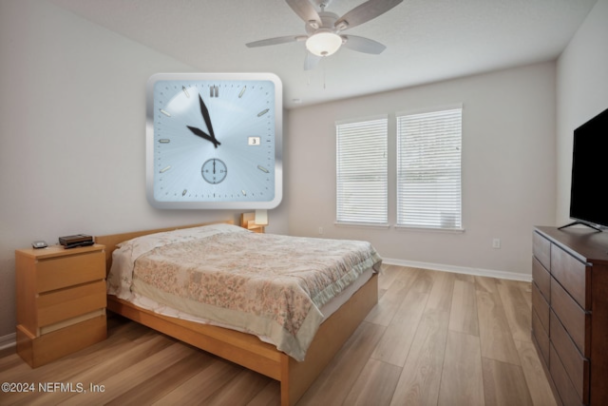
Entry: h=9 m=57
